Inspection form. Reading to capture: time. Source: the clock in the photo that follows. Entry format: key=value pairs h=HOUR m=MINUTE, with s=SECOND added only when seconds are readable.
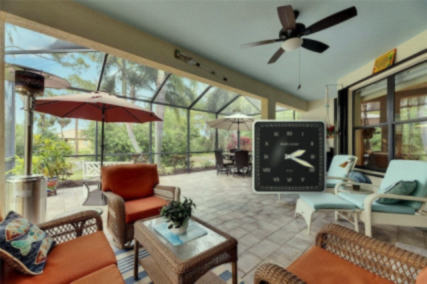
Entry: h=2 m=19
